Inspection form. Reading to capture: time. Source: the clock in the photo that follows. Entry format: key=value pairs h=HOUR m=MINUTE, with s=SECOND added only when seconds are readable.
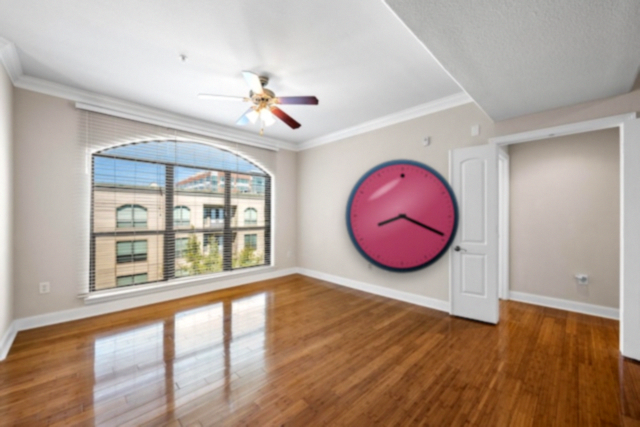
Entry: h=8 m=19
